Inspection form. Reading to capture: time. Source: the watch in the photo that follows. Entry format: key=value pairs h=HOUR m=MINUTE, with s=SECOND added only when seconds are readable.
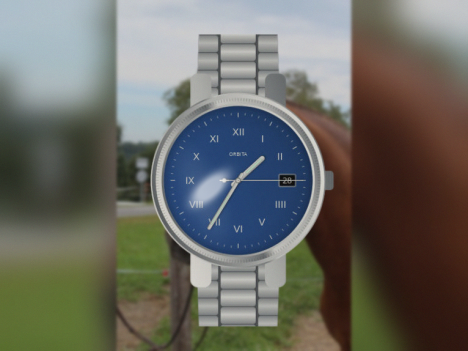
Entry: h=1 m=35 s=15
